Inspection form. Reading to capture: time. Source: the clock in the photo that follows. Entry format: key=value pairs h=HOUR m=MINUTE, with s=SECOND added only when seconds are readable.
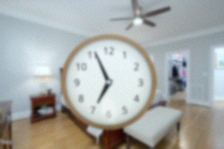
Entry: h=6 m=56
